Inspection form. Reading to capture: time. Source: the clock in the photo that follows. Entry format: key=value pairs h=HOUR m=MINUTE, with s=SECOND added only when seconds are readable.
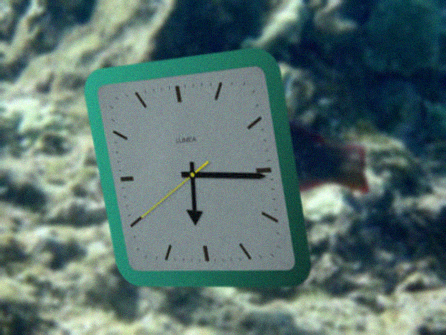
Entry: h=6 m=15 s=40
